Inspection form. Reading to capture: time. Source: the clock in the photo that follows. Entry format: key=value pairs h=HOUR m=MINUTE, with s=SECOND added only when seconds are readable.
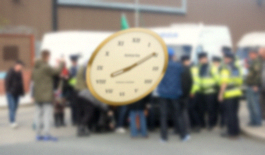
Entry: h=8 m=9
